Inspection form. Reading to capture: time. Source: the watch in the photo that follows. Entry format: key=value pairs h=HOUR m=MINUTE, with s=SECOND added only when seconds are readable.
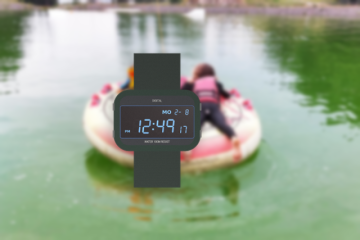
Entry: h=12 m=49 s=17
